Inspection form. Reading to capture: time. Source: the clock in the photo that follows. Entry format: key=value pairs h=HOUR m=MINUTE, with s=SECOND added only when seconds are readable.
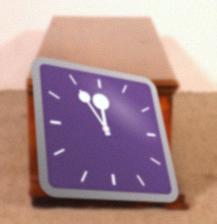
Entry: h=11 m=55
